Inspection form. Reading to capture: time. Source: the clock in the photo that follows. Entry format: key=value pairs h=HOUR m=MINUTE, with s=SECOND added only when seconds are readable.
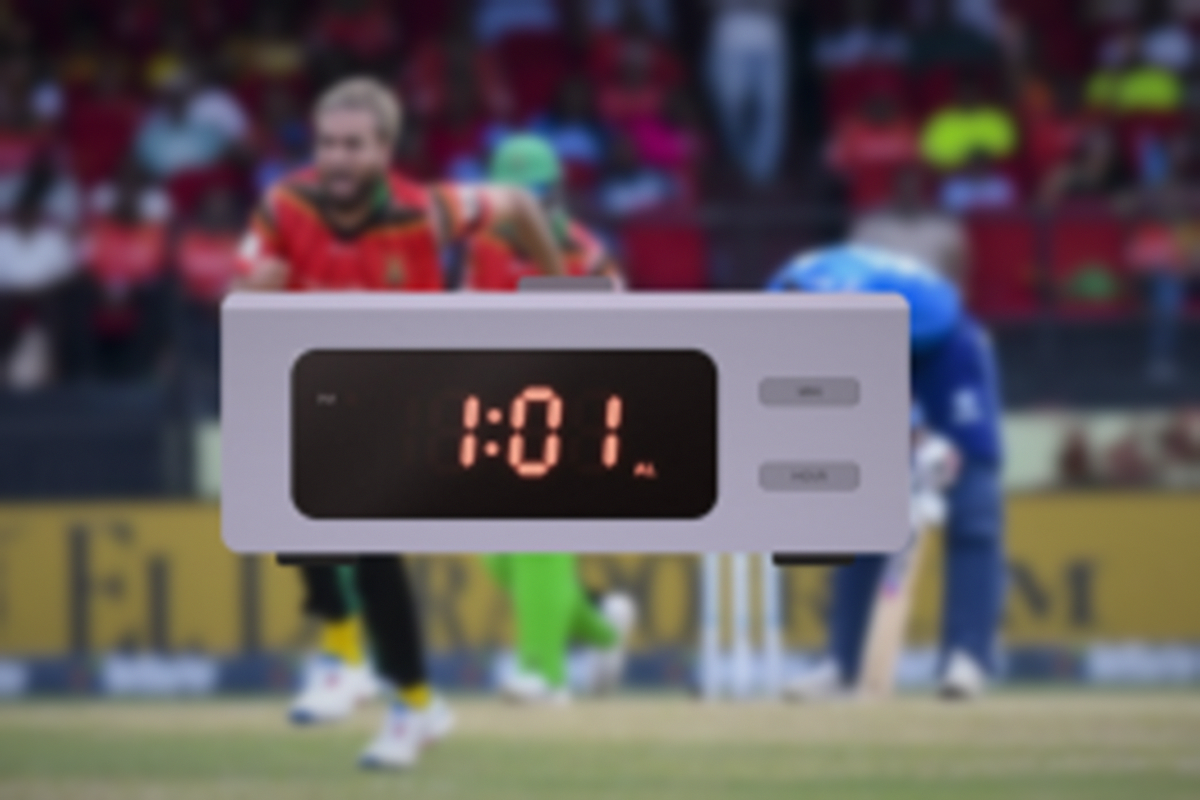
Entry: h=1 m=1
